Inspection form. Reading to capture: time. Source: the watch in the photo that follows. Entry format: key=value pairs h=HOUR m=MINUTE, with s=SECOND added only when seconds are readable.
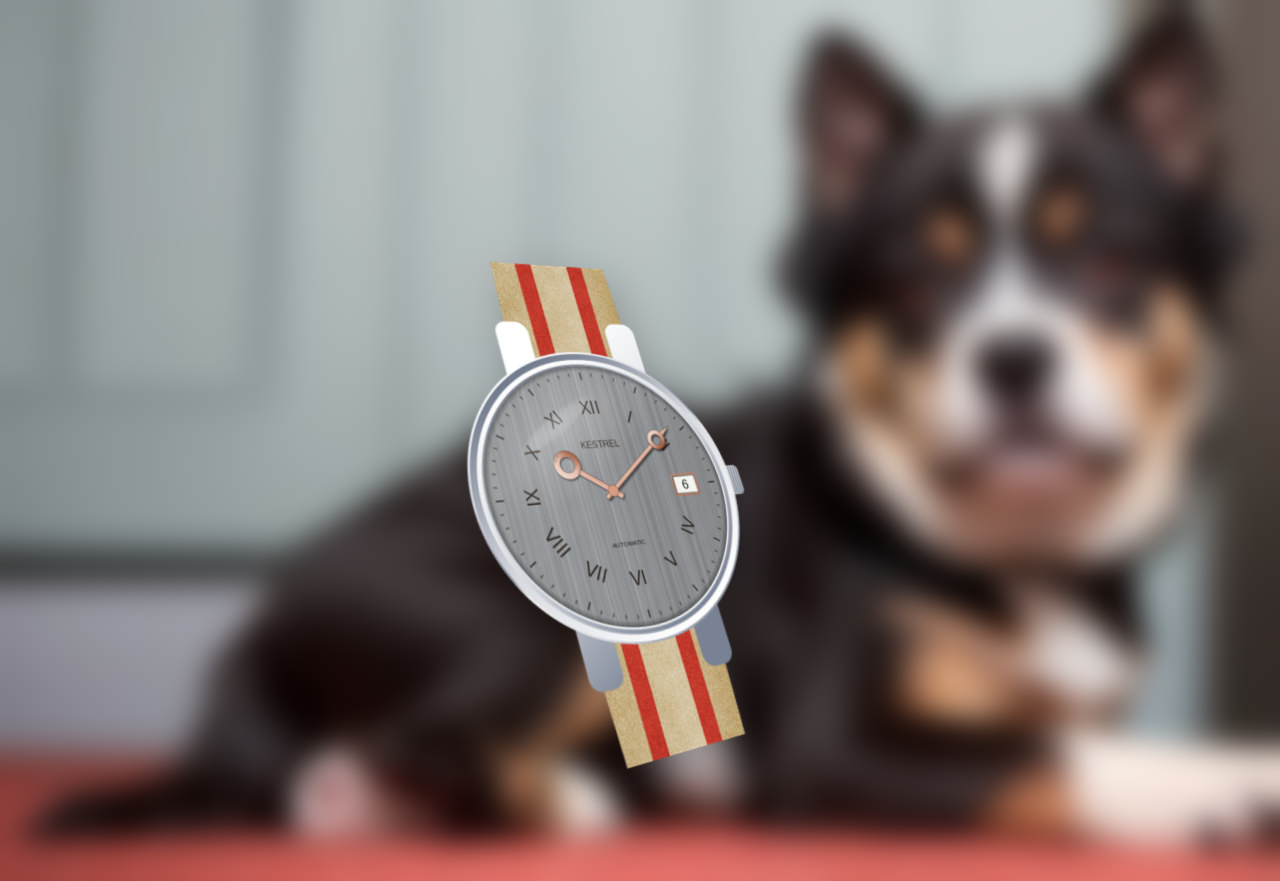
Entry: h=10 m=9
